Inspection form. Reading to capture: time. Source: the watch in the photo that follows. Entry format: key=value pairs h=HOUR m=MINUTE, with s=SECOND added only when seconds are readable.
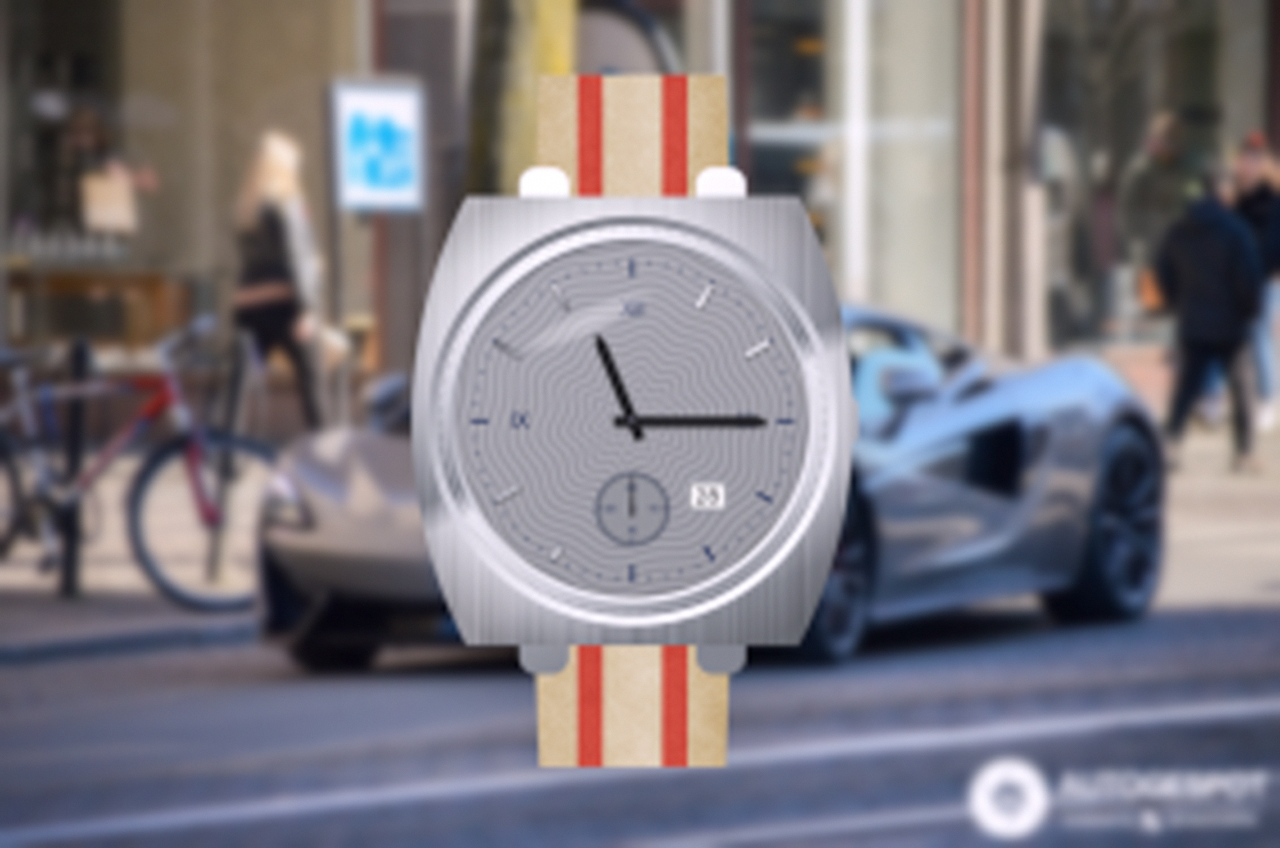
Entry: h=11 m=15
